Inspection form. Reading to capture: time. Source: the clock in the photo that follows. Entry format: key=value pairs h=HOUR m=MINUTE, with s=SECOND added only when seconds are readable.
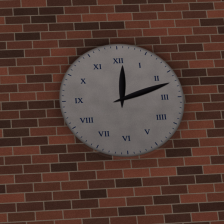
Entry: h=12 m=12
